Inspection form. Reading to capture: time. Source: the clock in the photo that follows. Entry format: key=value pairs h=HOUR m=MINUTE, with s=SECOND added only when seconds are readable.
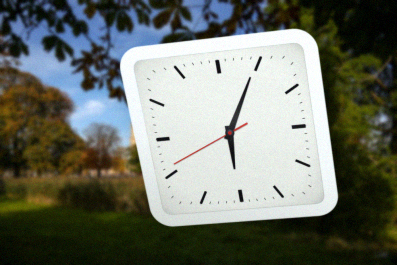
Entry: h=6 m=4 s=41
